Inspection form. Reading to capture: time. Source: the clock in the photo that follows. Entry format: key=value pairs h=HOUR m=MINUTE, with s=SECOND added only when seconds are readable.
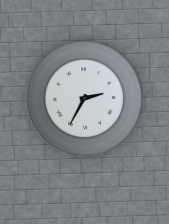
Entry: h=2 m=35
